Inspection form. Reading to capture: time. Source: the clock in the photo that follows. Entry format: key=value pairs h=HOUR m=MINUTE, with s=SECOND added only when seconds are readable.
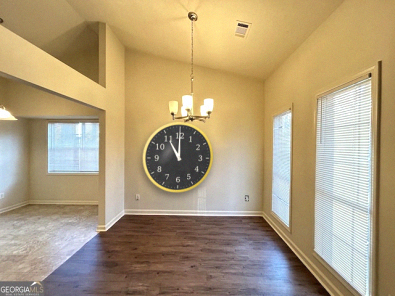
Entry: h=11 m=0
